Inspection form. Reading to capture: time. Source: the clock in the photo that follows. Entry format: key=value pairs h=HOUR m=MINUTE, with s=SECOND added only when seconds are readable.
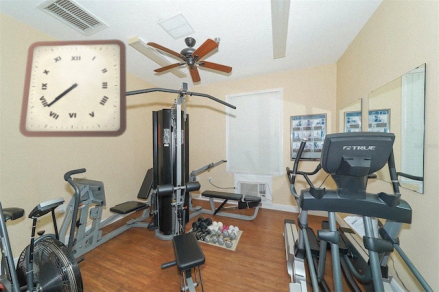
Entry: h=7 m=38
